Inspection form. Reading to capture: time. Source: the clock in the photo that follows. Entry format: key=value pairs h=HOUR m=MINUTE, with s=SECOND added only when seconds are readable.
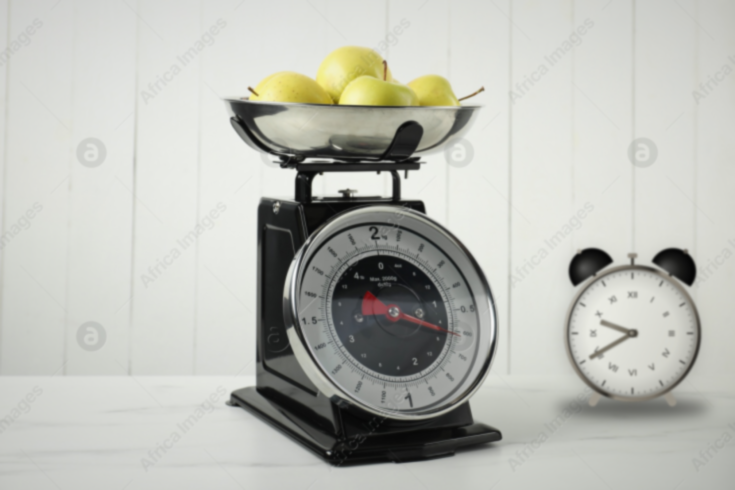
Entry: h=9 m=40
